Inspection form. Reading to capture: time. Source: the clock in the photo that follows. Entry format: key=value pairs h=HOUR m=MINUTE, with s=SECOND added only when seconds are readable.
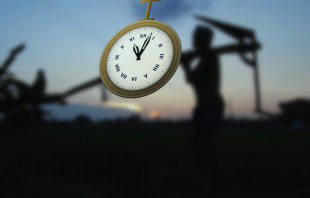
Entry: h=11 m=3
